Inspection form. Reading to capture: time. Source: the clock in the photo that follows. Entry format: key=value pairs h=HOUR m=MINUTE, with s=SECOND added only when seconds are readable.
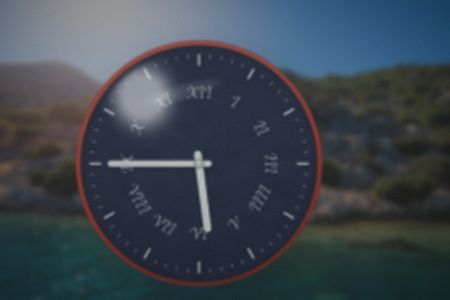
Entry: h=5 m=45
